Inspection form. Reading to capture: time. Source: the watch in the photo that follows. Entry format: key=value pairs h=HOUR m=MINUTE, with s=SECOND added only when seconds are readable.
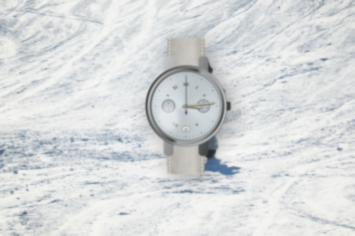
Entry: h=3 m=14
